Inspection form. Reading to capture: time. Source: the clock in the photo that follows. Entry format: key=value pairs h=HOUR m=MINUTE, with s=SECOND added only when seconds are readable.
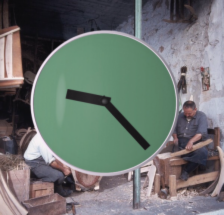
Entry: h=9 m=23
